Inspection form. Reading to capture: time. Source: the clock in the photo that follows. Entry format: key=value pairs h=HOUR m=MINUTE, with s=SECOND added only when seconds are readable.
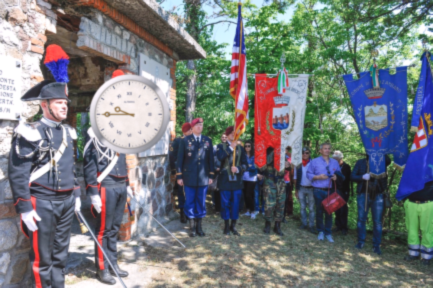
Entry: h=9 m=45
